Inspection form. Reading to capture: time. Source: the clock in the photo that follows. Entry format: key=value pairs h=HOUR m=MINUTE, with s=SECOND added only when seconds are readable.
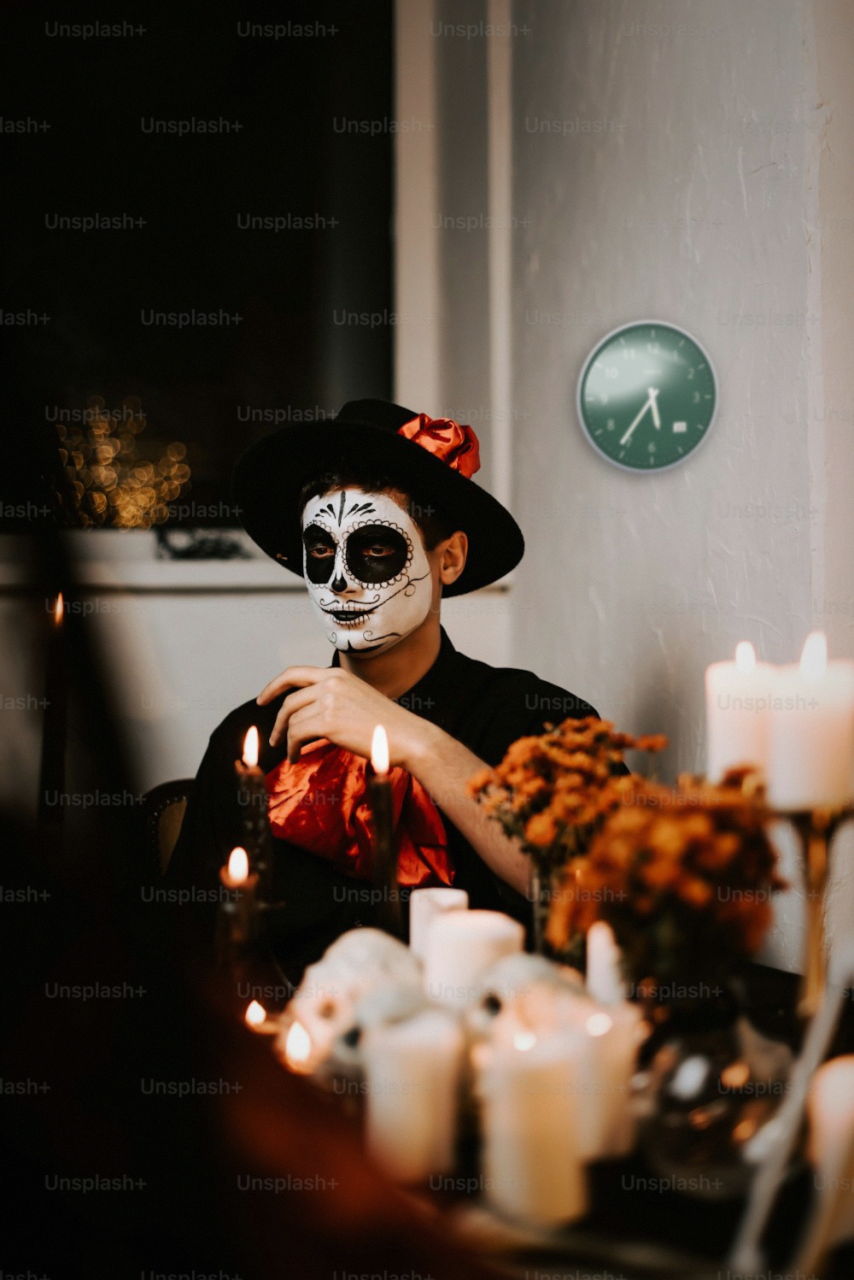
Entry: h=5 m=36
